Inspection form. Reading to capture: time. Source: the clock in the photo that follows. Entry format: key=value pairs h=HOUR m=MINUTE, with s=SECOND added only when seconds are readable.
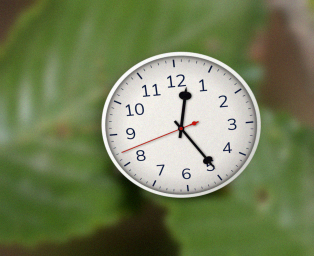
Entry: h=12 m=24 s=42
